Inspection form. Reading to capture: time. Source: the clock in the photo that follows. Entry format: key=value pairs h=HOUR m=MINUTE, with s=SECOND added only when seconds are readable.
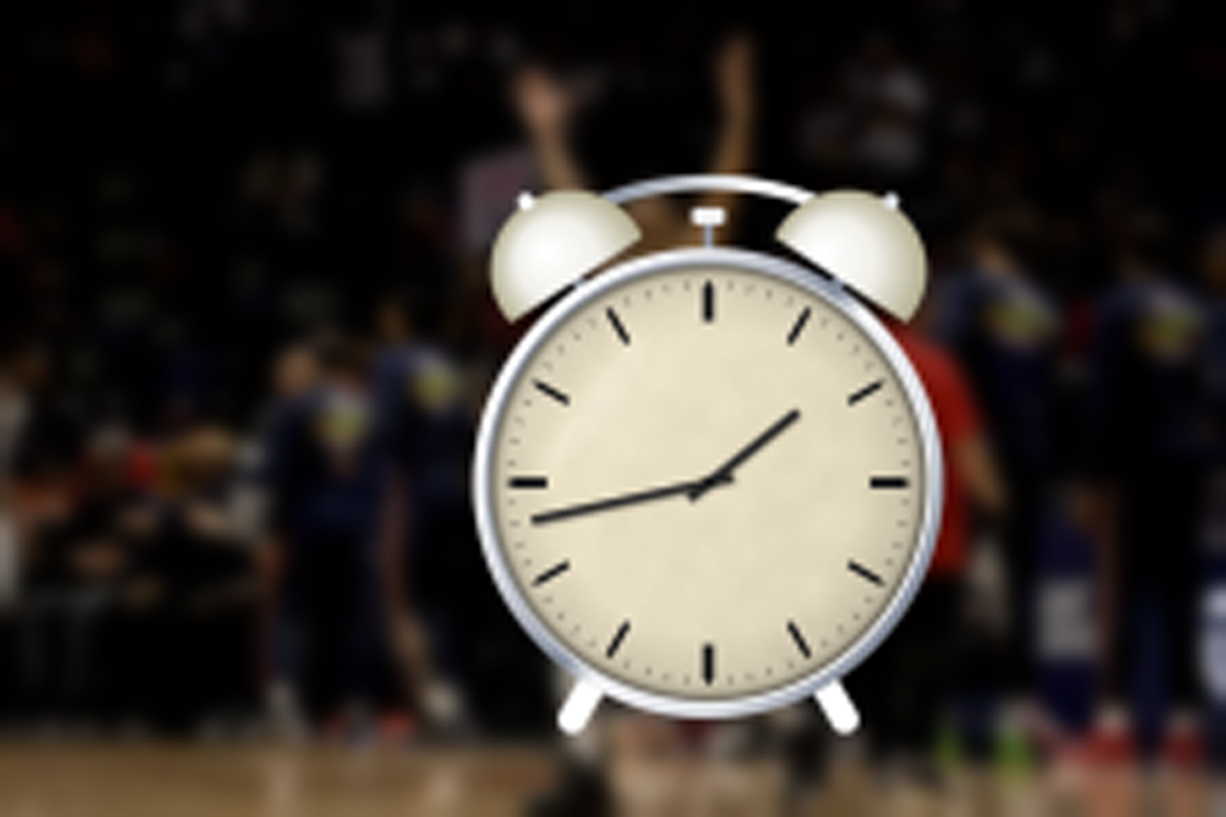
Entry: h=1 m=43
